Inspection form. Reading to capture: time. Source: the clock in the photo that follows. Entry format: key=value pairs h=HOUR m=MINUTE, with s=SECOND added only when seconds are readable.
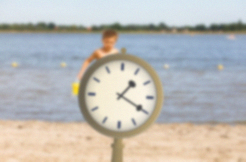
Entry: h=1 m=20
